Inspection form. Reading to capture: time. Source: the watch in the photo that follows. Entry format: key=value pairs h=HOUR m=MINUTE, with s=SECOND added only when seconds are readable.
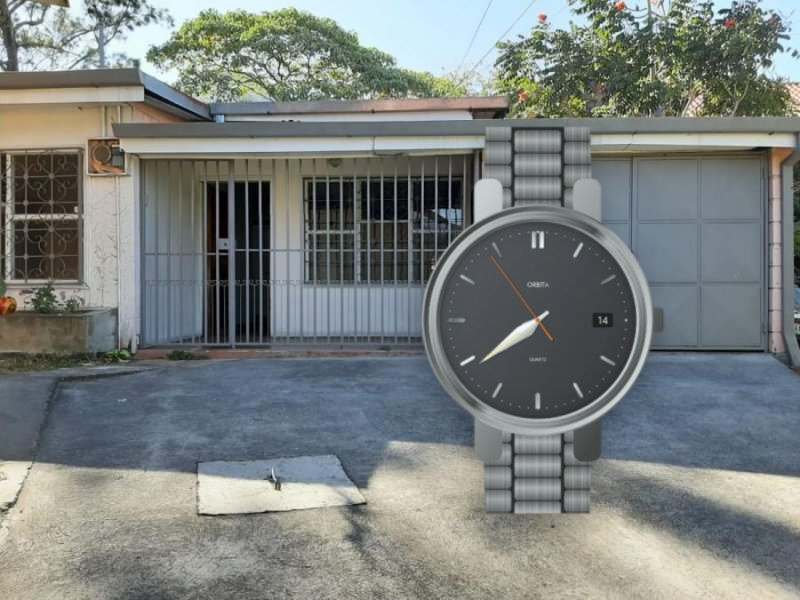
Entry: h=7 m=38 s=54
